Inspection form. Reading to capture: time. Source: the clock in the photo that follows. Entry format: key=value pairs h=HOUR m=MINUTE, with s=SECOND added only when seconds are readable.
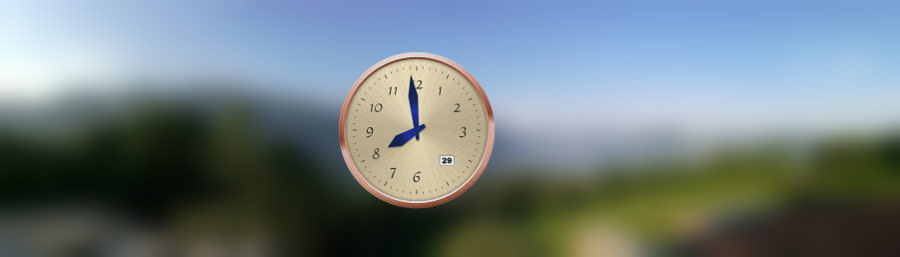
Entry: h=7 m=59
